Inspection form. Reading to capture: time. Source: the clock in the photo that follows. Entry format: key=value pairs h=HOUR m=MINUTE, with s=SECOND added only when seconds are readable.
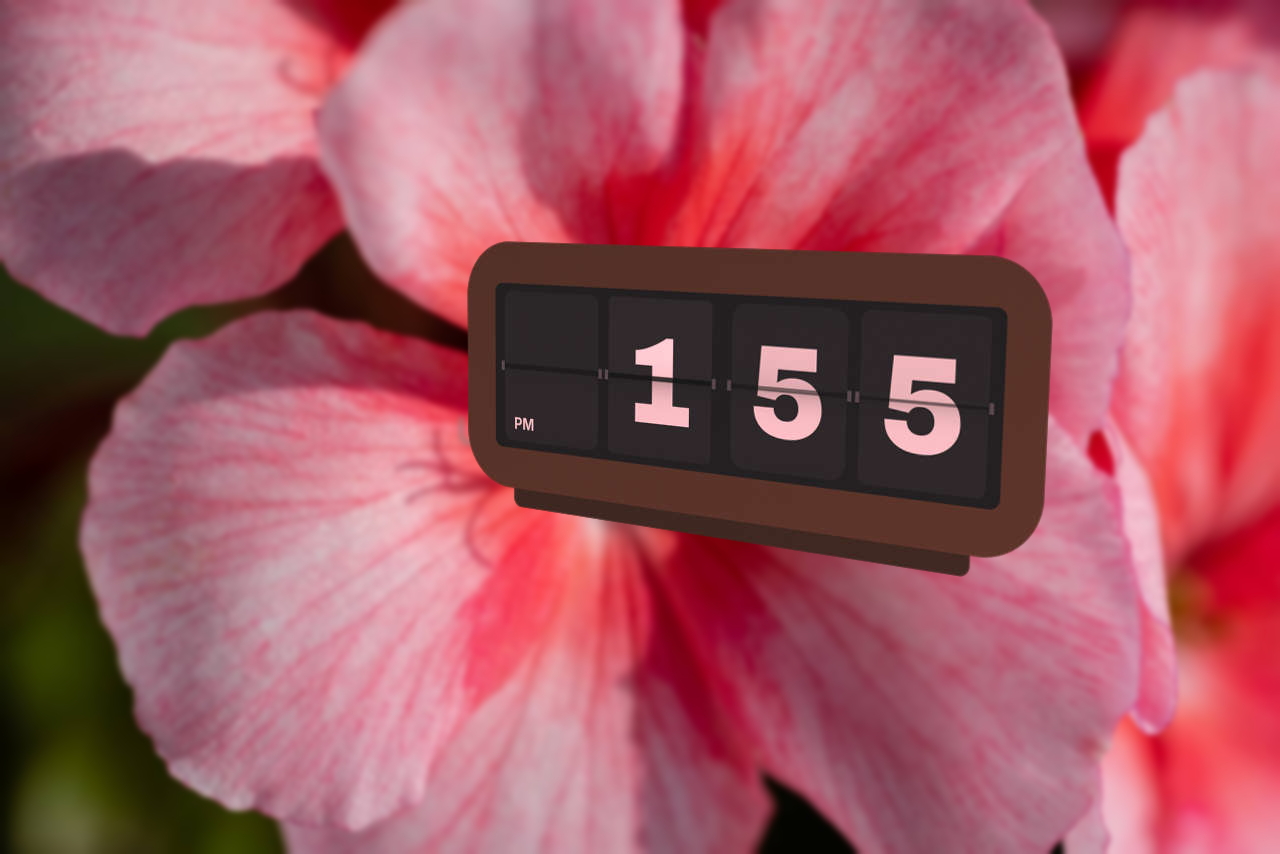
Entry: h=1 m=55
